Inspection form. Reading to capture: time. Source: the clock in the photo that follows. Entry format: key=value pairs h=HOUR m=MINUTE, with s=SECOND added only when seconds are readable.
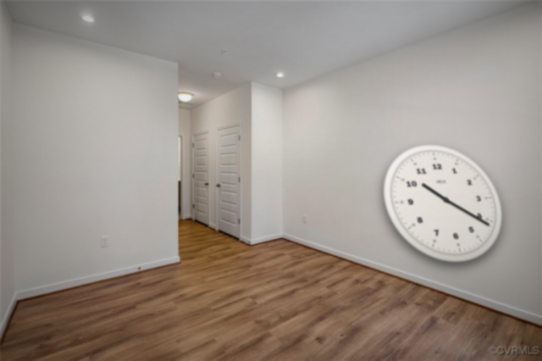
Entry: h=10 m=21
